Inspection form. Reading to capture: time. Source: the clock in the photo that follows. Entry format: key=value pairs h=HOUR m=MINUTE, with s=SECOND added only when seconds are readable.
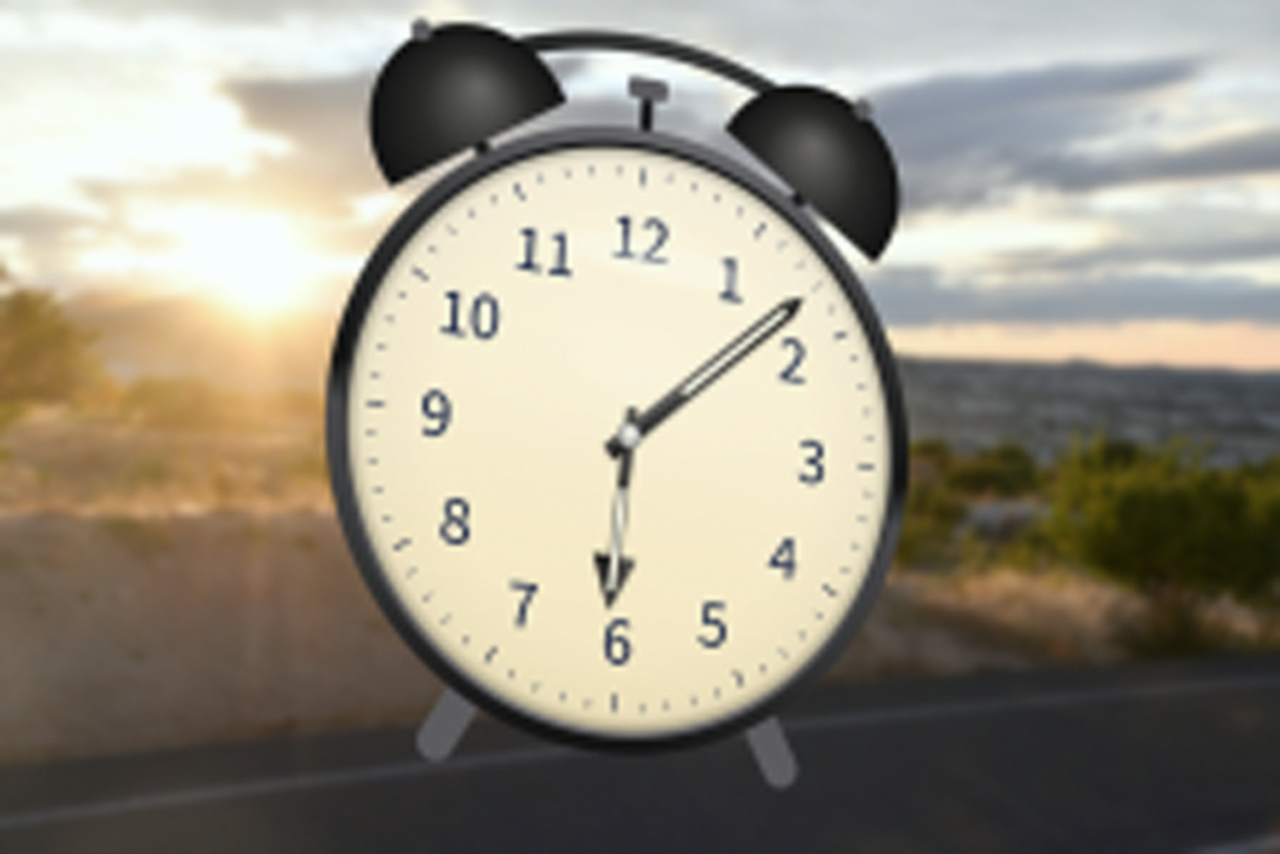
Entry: h=6 m=8
